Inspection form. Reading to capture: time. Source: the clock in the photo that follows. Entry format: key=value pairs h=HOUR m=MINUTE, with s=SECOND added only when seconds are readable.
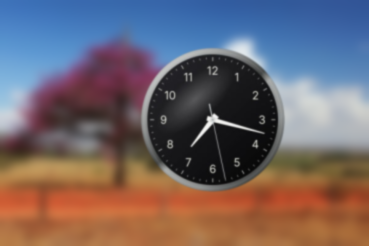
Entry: h=7 m=17 s=28
